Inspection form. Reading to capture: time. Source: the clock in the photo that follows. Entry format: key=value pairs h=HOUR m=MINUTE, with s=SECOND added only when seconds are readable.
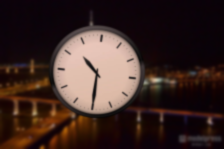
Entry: h=10 m=30
